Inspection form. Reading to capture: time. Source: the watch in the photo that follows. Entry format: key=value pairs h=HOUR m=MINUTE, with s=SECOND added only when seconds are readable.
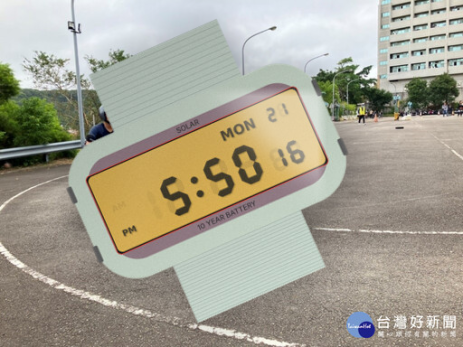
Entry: h=5 m=50 s=16
